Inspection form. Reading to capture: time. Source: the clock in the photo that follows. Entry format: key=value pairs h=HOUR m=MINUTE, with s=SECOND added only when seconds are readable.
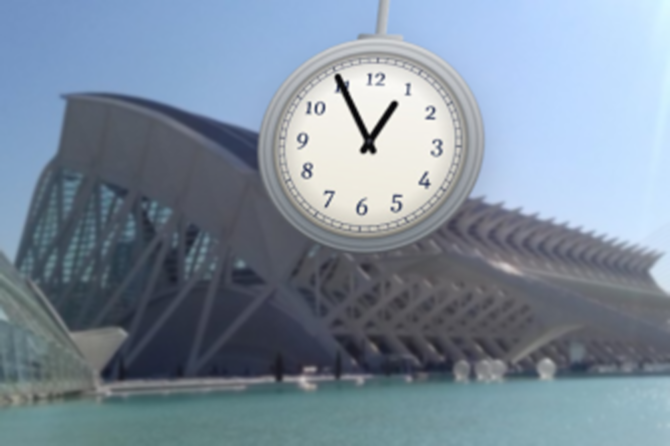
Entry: h=12 m=55
